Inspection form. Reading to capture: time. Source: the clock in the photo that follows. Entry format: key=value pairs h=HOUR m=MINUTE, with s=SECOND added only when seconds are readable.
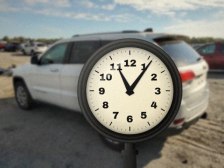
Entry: h=11 m=6
